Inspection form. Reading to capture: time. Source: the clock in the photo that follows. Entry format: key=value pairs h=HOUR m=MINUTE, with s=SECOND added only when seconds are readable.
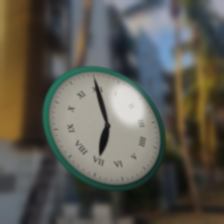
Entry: h=7 m=0
